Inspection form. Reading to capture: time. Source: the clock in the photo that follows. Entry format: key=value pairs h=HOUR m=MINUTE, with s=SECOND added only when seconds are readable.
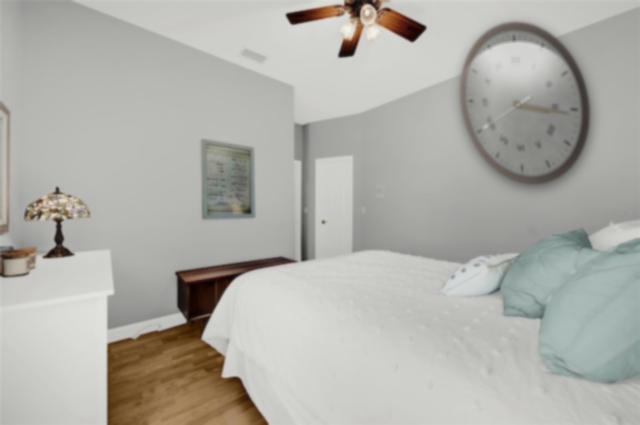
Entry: h=3 m=15 s=40
